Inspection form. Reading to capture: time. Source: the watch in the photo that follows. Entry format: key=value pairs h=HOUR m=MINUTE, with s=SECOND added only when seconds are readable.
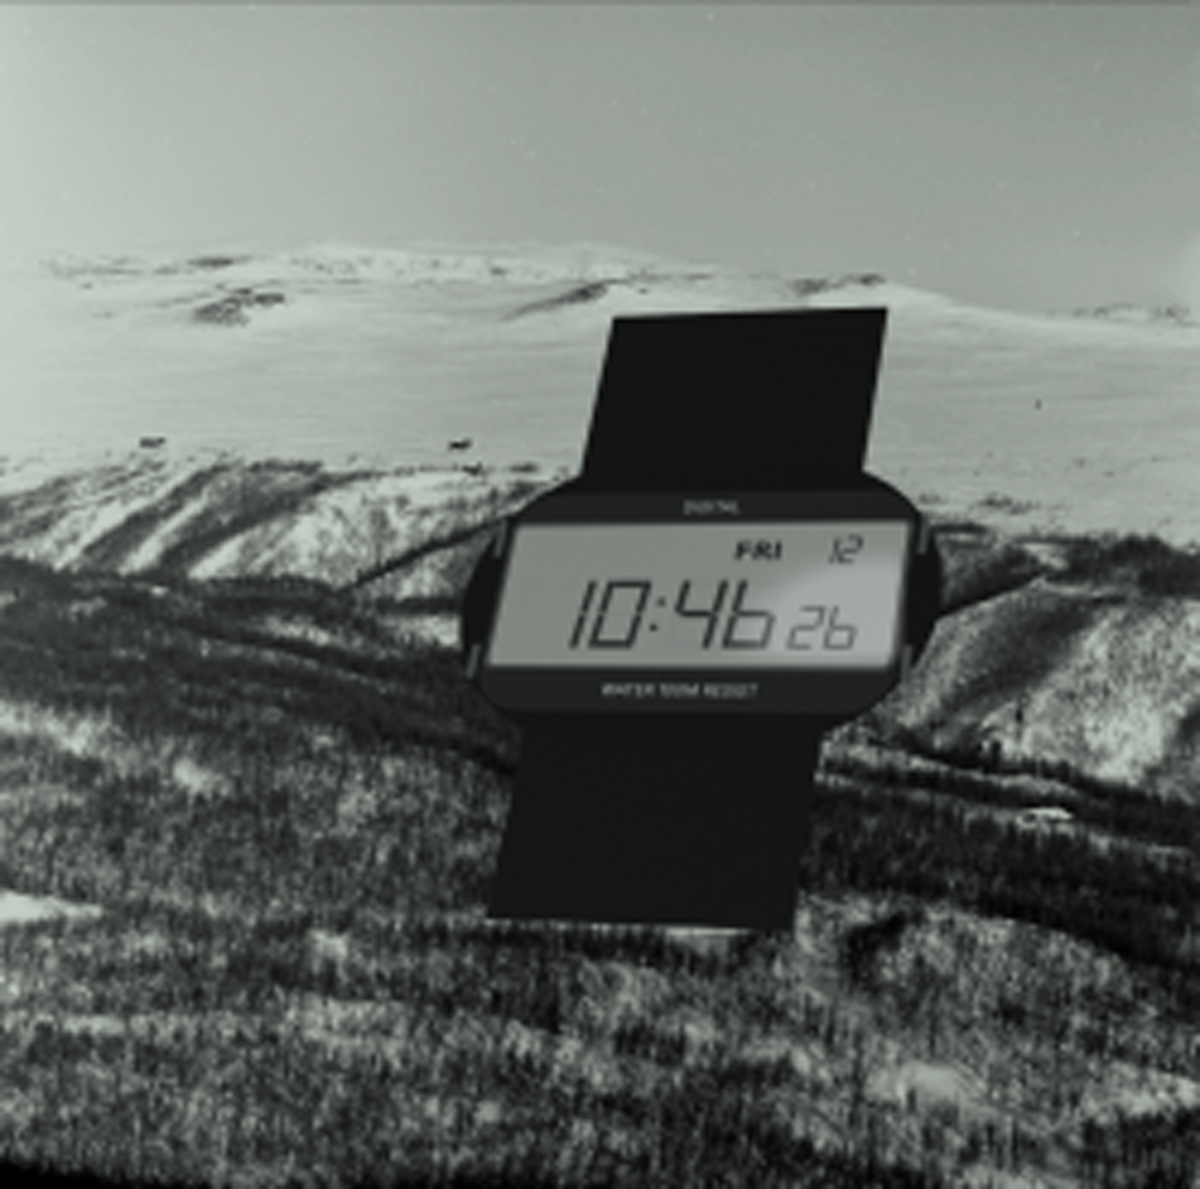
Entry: h=10 m=46 s=26
